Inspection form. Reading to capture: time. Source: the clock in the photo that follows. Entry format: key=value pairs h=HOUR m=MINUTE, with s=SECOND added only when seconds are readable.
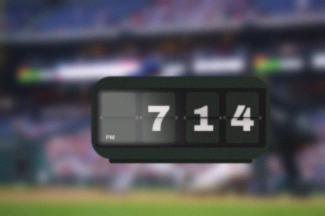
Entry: h=7 m=14
